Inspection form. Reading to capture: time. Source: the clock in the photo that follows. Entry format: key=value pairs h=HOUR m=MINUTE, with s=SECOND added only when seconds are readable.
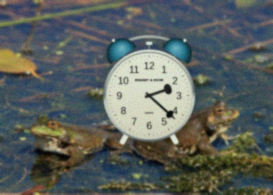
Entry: h=2 m=22
